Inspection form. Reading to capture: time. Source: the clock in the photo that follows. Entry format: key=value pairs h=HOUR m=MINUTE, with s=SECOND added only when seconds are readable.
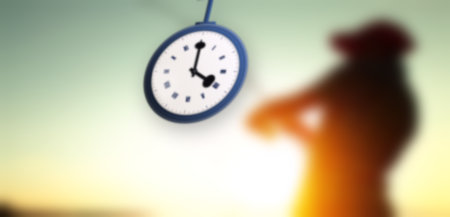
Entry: h=4 m=0
